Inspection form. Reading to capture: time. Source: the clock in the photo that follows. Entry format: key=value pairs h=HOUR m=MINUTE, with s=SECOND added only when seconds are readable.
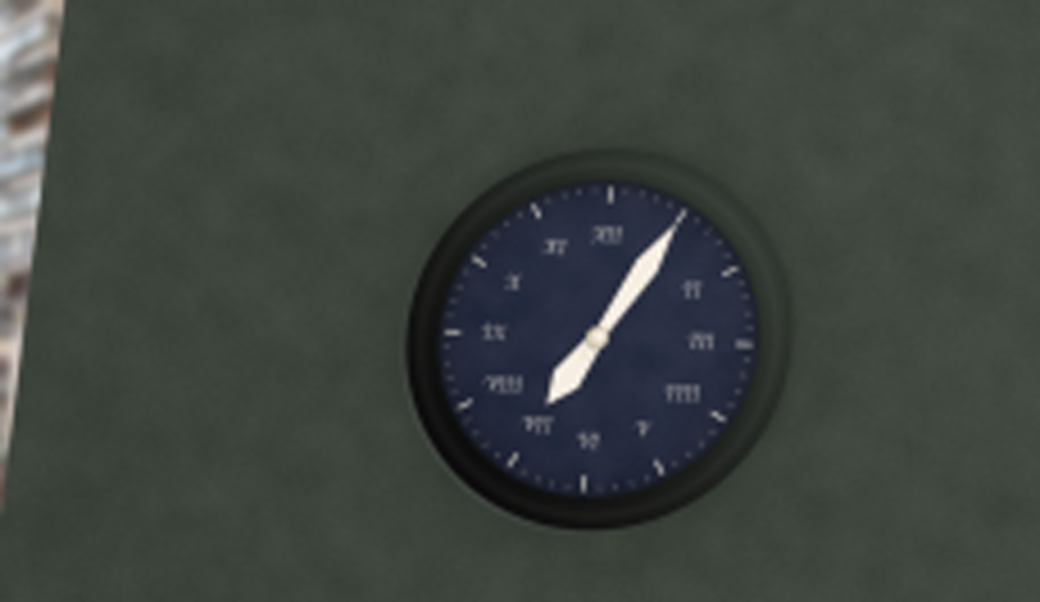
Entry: h=7 m=5
